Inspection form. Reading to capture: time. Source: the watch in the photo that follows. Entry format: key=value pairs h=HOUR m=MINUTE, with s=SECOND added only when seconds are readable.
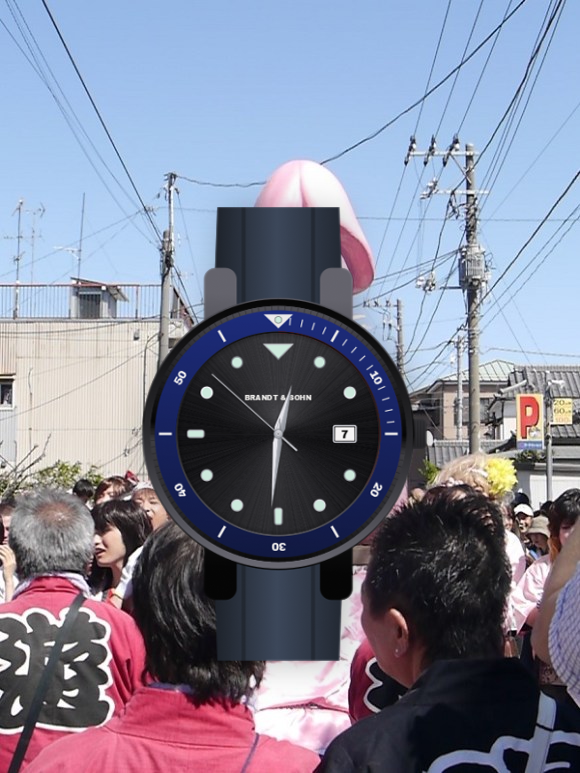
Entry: h=12 m=30 s=52
